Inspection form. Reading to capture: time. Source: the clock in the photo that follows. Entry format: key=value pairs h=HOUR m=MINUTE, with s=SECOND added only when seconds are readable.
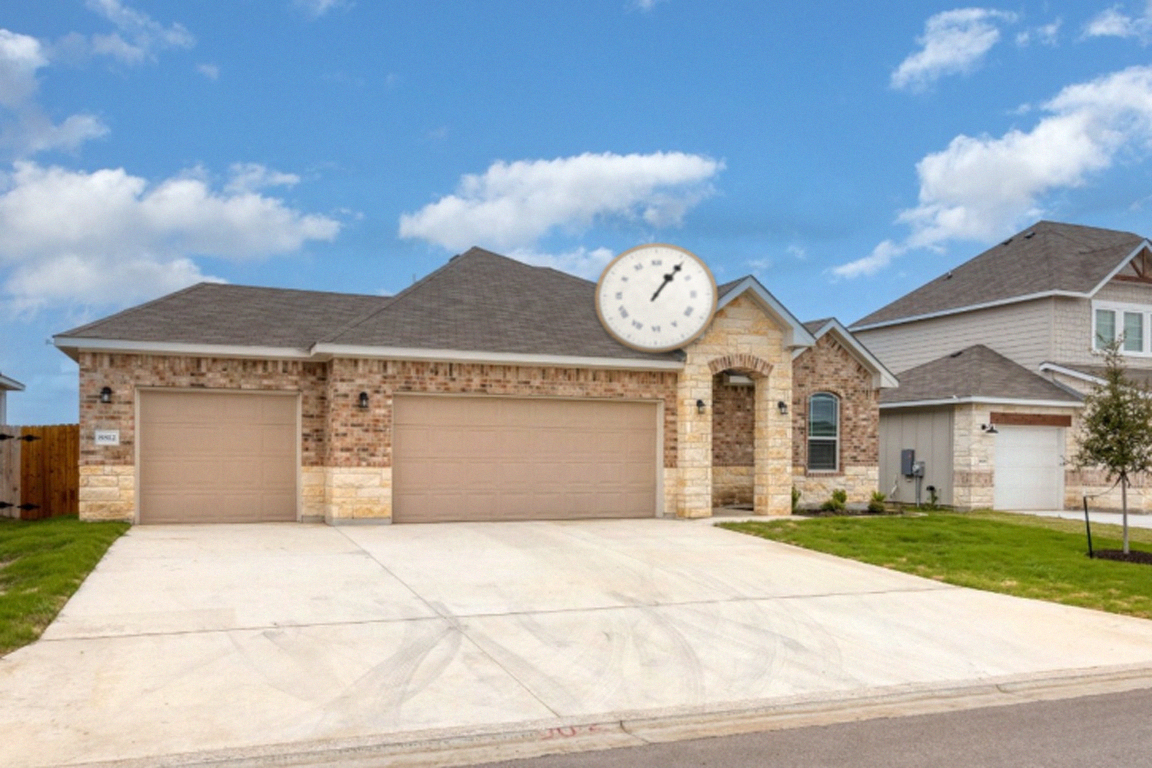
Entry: h=1 m=6
